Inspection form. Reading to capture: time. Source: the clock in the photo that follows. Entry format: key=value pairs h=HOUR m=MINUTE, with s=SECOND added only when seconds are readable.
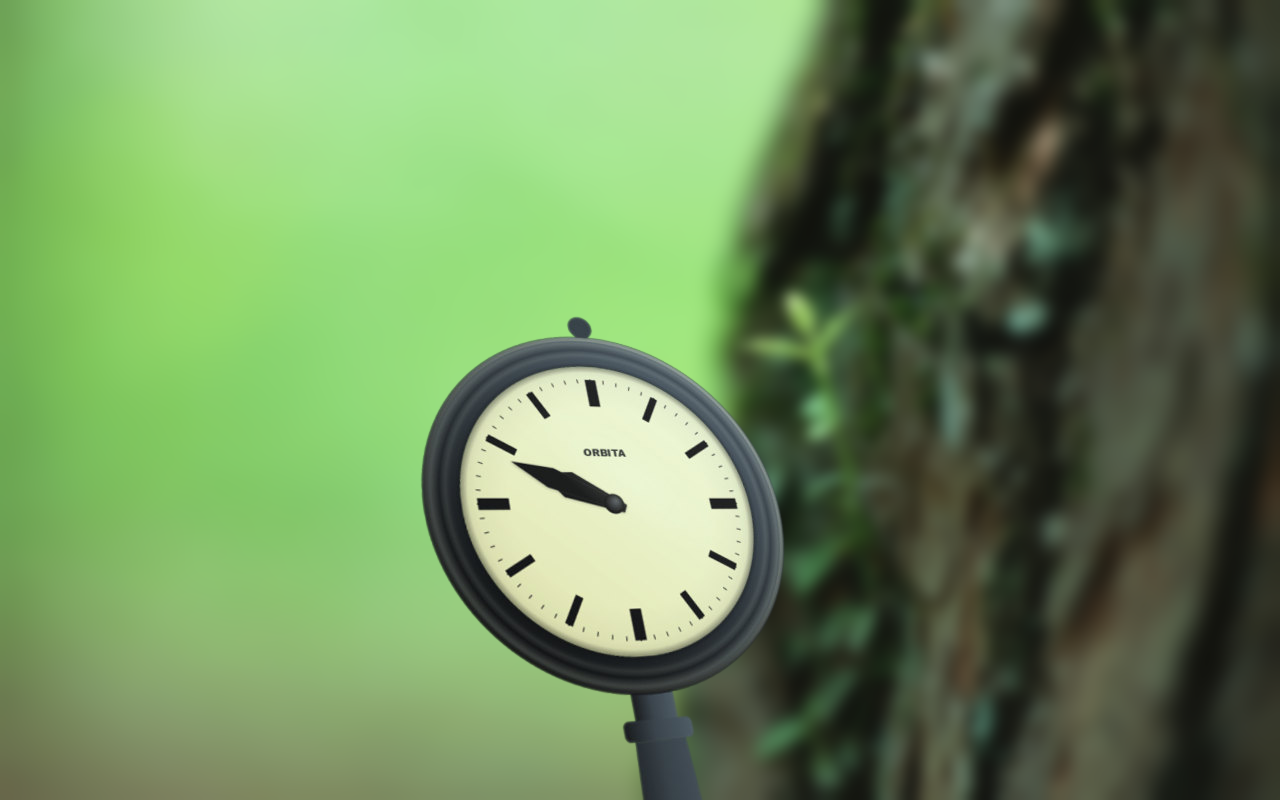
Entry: h=9 m=49
